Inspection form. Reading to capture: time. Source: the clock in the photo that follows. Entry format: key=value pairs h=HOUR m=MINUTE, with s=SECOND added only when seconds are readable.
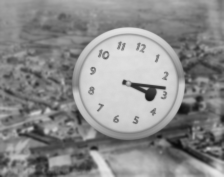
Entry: h=3 m=13
